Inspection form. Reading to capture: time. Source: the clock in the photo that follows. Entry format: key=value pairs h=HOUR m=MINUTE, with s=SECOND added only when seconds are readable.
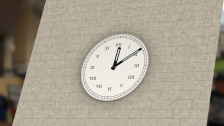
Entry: h=12 m=9
